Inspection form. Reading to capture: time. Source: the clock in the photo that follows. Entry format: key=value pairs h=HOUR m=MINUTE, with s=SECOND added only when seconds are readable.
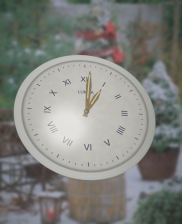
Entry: h=1 m=1
